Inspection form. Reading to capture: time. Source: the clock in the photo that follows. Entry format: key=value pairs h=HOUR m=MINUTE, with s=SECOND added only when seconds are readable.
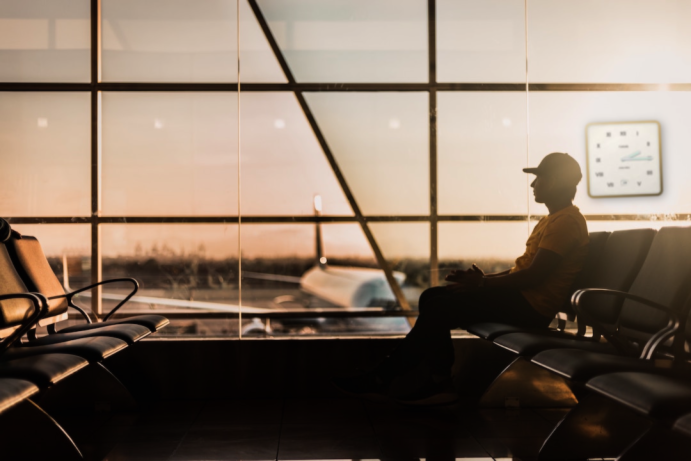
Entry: h=2 m=15
